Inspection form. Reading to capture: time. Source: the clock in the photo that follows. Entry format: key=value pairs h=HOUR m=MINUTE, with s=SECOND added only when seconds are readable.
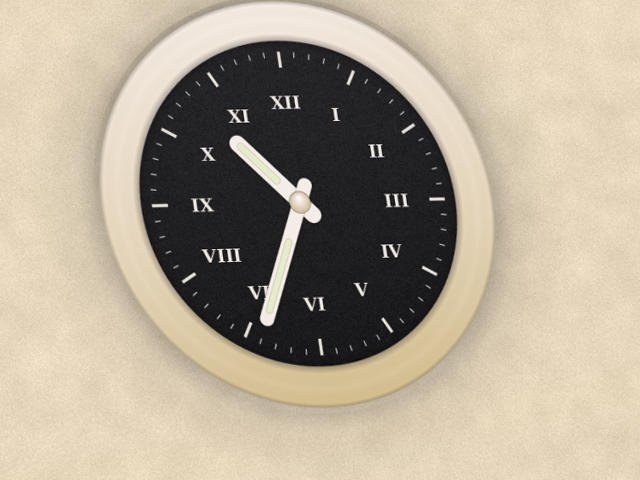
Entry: h=10 m=34
